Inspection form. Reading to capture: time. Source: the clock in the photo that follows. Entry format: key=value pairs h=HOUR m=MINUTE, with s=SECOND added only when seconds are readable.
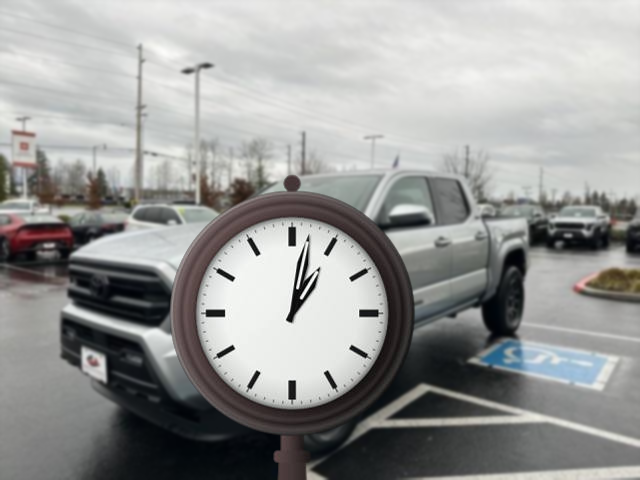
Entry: h=1 m=2
